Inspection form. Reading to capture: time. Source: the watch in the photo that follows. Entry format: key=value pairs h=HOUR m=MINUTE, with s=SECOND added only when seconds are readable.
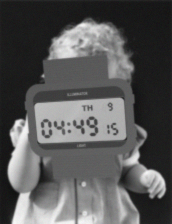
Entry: h=4 m=49 s=15
